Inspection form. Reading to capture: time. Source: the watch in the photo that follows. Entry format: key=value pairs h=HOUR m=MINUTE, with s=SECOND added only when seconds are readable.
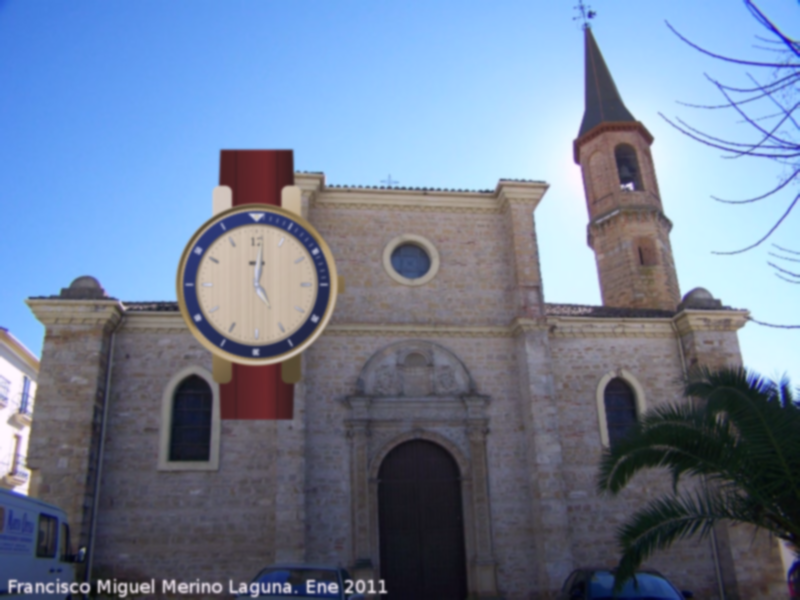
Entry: h=5 m=1
